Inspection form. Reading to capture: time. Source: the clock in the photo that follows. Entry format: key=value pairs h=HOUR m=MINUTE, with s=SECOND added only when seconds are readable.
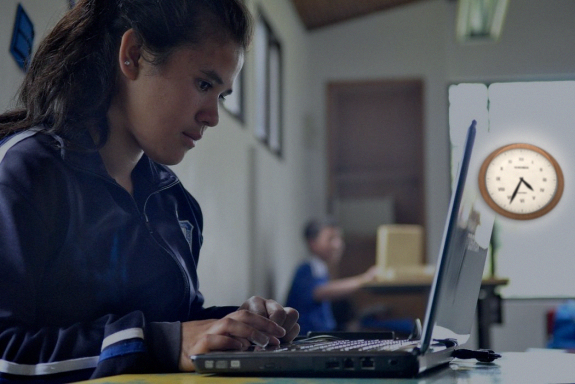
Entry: h=4 m=34
